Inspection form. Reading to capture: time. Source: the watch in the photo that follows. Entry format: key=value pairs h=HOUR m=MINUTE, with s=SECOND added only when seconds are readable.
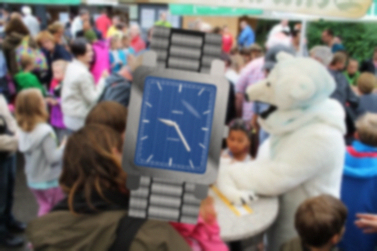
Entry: h=9 m=24
